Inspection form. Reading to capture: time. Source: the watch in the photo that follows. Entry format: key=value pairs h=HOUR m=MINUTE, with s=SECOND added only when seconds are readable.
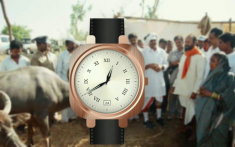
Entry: h=12 m=40
